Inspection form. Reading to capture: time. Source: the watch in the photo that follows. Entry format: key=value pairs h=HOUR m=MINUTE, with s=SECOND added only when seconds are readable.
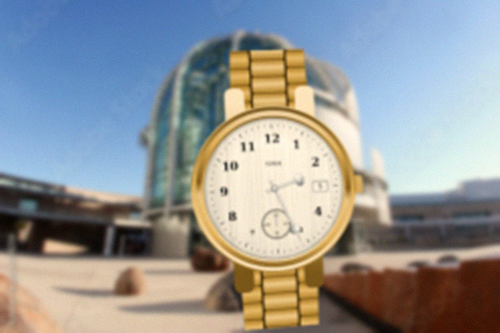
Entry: h=2 m=26
